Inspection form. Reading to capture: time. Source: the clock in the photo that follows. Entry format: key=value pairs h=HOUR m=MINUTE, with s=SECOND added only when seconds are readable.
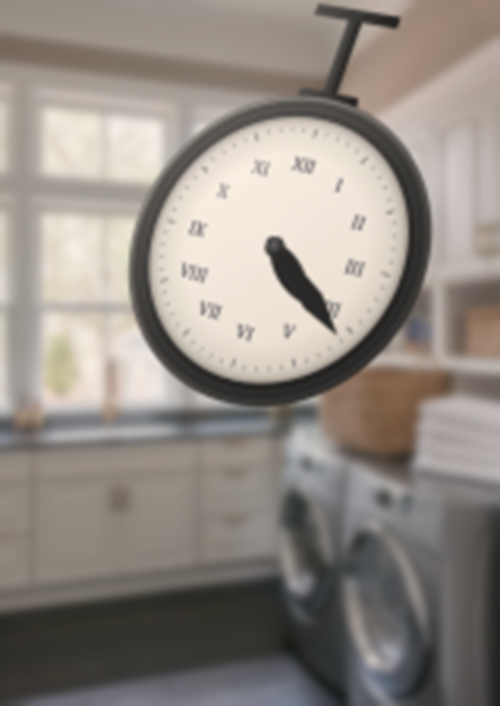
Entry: h=4 m=21
